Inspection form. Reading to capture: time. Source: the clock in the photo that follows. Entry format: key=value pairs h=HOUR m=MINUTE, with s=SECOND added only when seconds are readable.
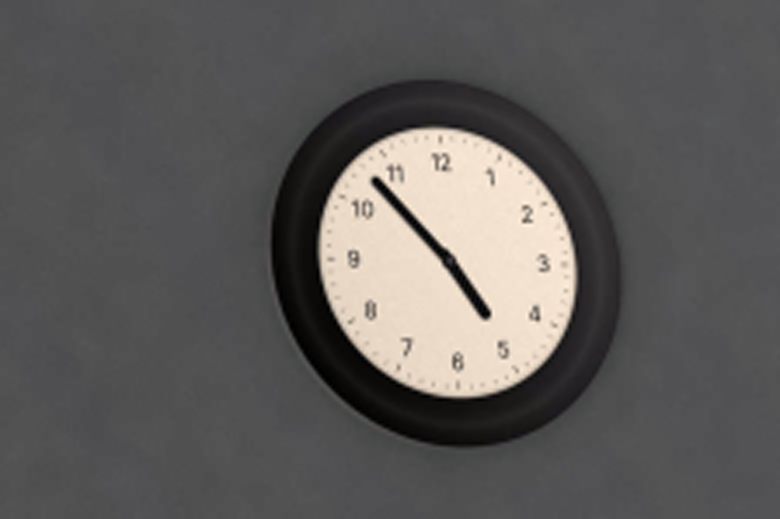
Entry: h=4 m=53
